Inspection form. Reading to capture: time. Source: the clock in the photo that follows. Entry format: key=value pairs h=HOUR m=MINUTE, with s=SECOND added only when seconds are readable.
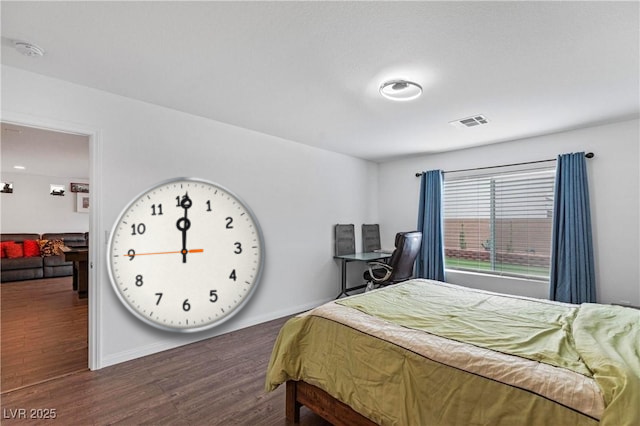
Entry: h=12 m=0 s=45
